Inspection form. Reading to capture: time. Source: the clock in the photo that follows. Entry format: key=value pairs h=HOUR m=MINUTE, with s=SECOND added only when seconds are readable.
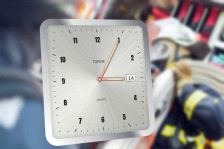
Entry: h=3 m=5
